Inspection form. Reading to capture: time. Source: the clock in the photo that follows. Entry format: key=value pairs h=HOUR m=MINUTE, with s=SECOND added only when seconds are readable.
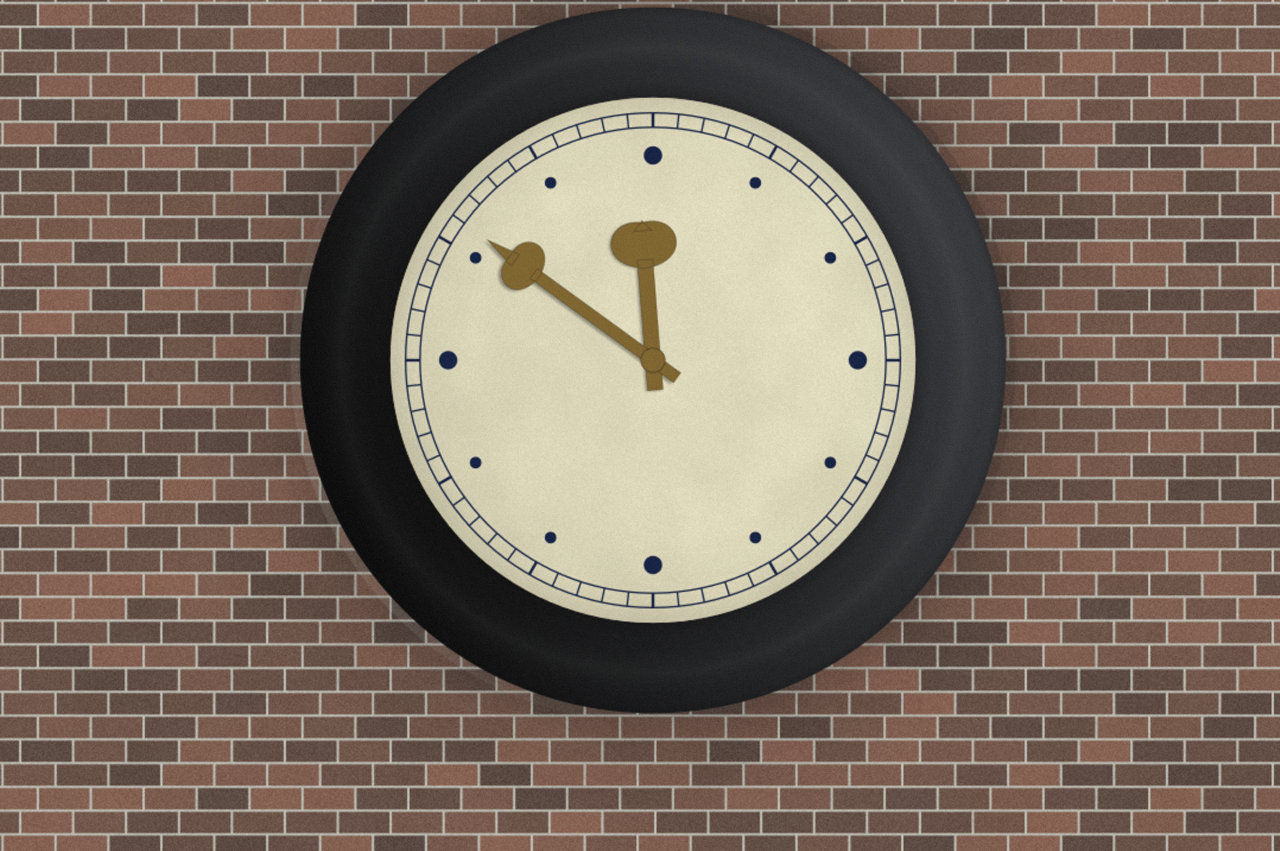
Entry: h=11 m=51
